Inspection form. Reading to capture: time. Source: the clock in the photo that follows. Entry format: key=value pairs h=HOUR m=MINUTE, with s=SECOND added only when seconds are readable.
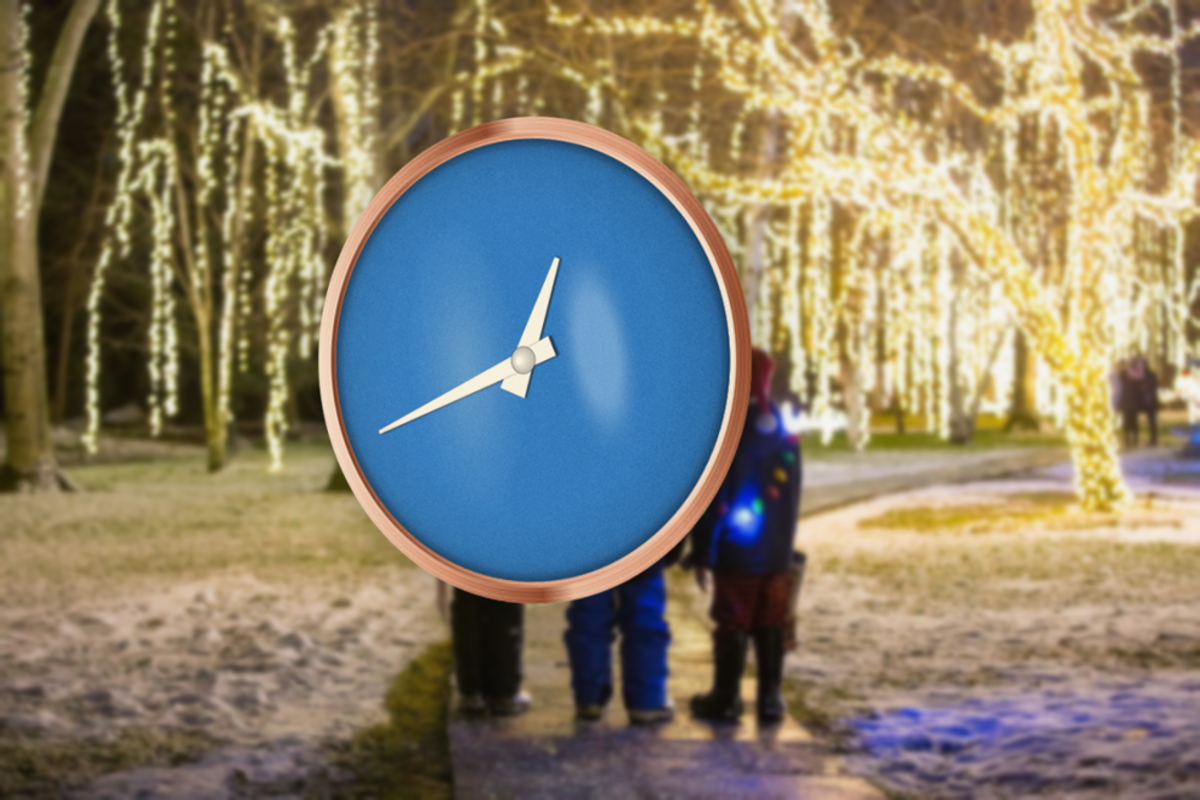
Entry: h=12 m=41
